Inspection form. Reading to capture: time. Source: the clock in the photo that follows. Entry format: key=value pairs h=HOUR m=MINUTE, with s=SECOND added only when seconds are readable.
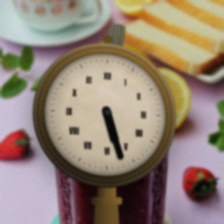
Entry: h=5 m=27
